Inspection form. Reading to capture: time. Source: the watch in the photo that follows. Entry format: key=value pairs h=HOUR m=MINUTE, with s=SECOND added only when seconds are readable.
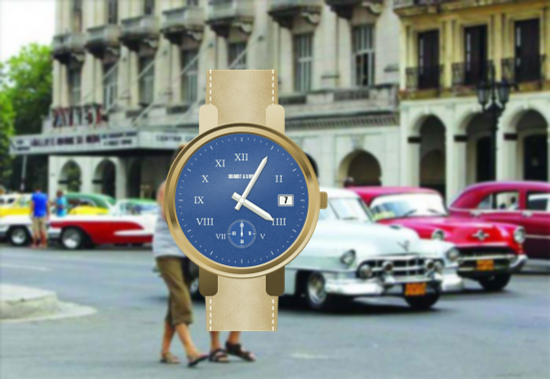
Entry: h=4 m=5
